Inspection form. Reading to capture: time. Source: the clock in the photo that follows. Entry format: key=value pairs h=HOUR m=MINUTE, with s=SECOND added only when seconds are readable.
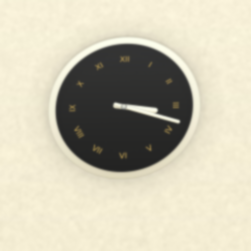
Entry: h=3 m=18
